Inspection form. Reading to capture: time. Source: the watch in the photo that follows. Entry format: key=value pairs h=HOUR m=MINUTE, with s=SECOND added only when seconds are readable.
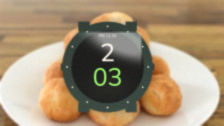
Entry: h=2 m=3
